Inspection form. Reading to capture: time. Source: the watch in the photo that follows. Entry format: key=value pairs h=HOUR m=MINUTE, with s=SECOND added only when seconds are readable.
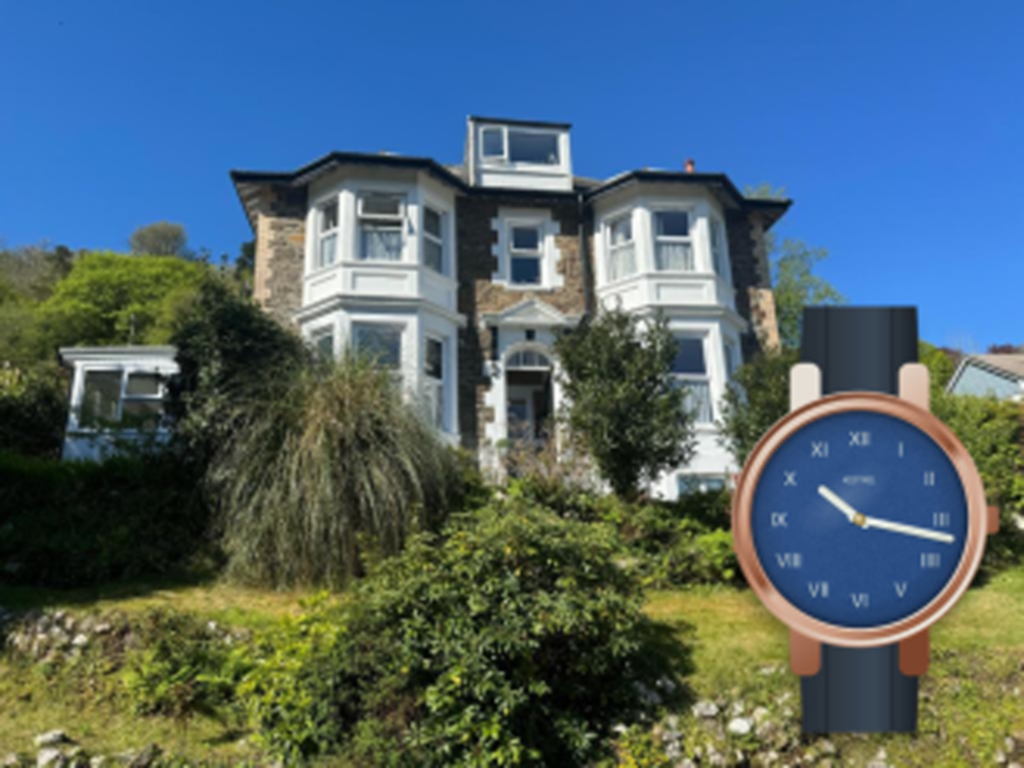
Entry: h=10 m=17
